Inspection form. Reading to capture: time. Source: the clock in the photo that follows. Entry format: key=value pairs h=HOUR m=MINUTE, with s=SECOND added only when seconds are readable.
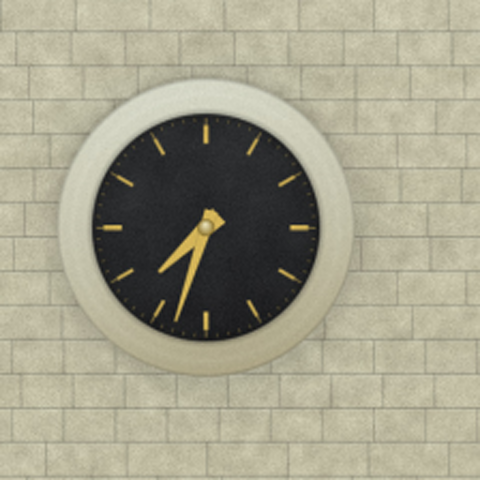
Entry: h=7 m=33
